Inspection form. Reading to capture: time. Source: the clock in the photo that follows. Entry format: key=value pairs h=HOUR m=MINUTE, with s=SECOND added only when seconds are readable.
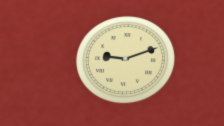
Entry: h=9 m=11
